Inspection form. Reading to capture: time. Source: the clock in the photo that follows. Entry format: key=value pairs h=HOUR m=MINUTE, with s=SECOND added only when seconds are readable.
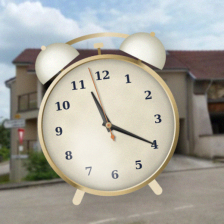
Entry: h=11 m=19 s=58
